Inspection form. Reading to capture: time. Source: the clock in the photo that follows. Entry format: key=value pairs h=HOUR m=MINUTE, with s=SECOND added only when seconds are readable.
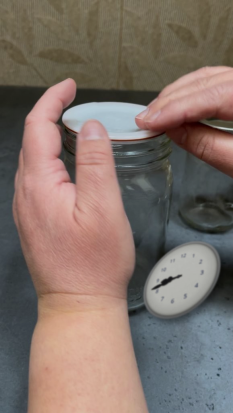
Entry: h=8 m=42
